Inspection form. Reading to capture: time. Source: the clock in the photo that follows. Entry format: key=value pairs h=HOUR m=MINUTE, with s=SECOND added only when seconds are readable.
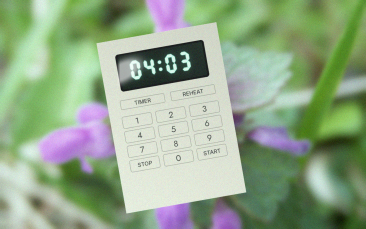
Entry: h=4 m=3
